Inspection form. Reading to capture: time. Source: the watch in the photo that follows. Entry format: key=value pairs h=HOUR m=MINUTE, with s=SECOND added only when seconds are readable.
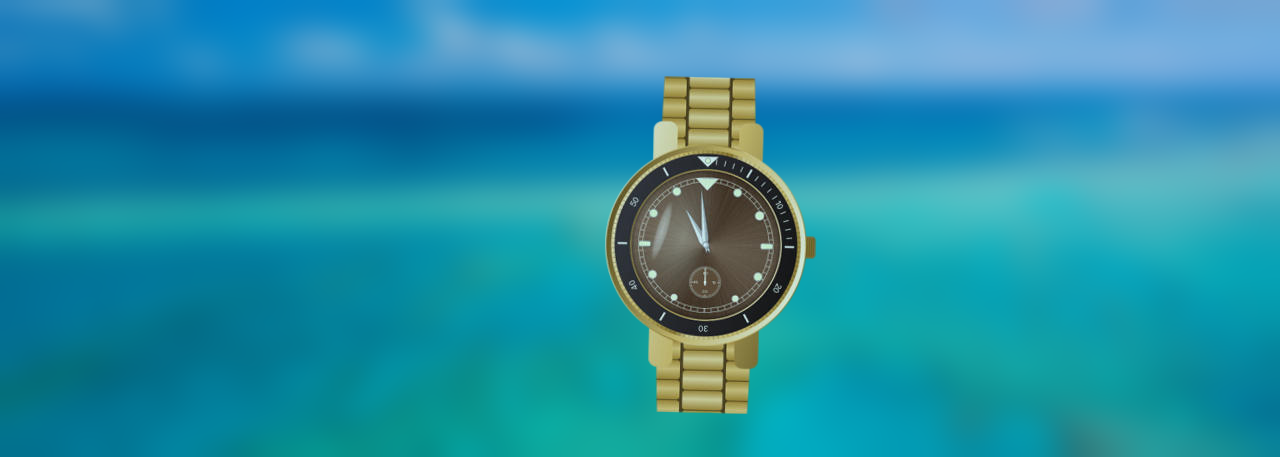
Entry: h=10 m=59
